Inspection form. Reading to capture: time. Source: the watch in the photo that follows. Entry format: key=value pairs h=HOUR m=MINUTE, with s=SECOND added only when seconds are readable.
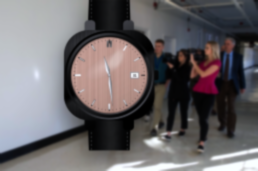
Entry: h=11 m=29
